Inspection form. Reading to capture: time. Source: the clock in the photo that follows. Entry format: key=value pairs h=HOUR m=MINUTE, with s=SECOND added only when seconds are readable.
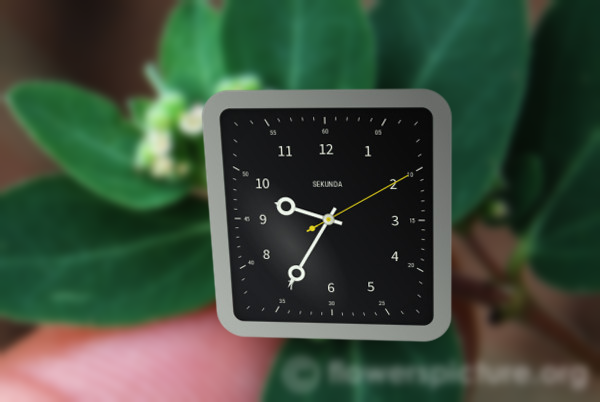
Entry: h=9 m=35 s=10
